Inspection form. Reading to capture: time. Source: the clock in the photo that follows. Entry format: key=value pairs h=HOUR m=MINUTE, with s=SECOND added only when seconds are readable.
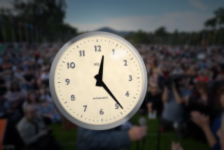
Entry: h=12 m=24
